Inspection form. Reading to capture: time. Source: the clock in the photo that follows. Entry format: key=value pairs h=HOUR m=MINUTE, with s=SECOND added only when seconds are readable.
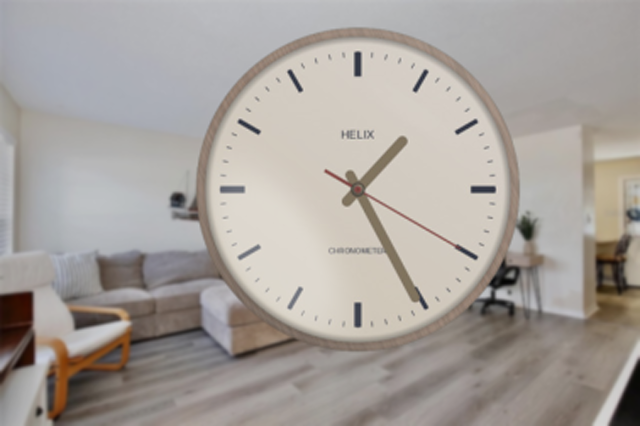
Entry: h=1 m=25 s=20
